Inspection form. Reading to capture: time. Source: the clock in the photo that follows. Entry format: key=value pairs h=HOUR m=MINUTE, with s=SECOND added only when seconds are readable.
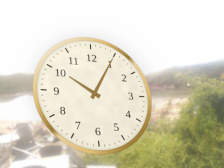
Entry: h=10 m=5
